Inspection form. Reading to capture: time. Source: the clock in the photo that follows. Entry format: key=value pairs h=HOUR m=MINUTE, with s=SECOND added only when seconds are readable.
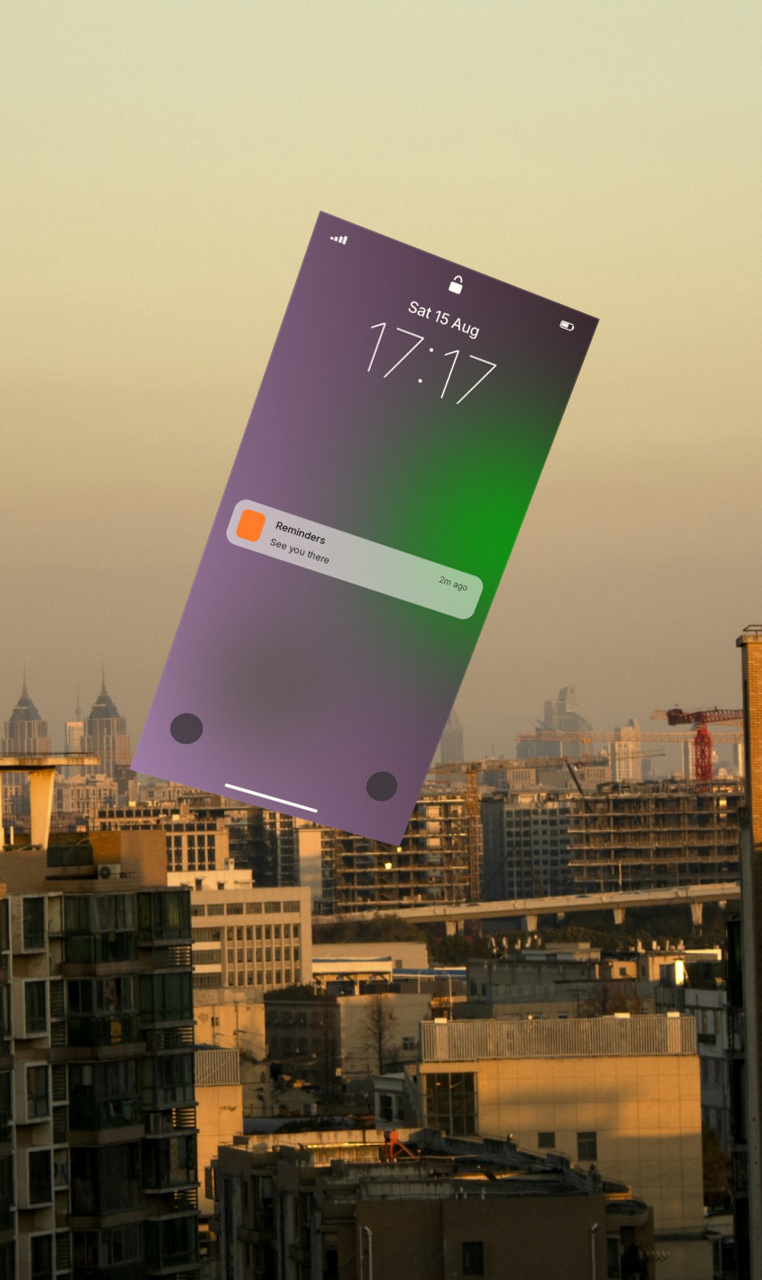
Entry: h=17 m=17
